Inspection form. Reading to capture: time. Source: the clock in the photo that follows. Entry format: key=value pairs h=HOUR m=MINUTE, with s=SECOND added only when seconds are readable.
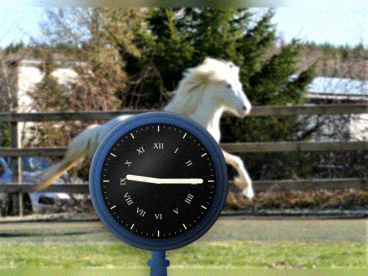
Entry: h=9 m=15
